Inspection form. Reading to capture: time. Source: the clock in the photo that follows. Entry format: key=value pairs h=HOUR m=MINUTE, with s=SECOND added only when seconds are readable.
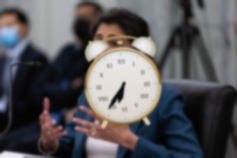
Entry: h=6 m=36
